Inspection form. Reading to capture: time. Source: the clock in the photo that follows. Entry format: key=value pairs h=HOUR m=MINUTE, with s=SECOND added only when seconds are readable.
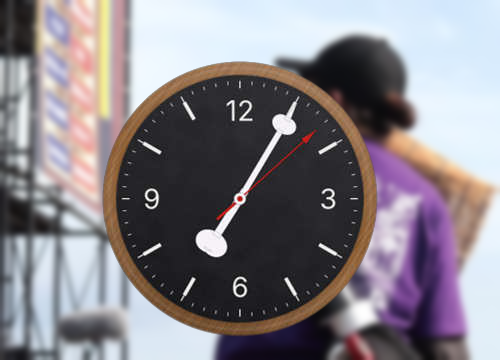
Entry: h=7 m=5 s=8
